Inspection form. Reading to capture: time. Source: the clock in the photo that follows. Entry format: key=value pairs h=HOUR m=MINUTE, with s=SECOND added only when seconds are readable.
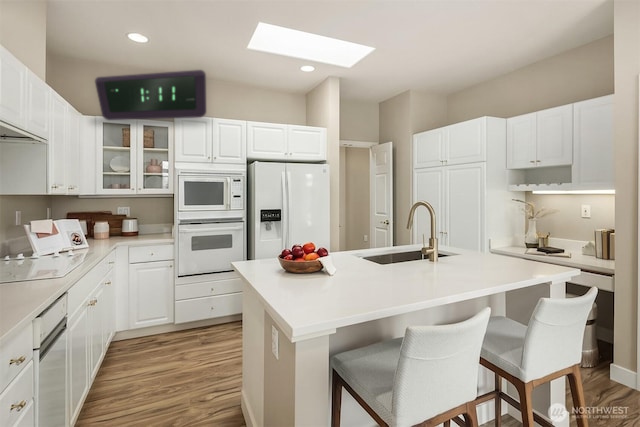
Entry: h=1 m=11
